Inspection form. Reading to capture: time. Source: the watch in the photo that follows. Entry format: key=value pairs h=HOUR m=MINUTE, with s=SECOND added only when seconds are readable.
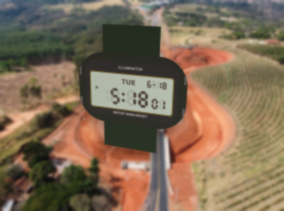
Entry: h=5 m=18 s=1
